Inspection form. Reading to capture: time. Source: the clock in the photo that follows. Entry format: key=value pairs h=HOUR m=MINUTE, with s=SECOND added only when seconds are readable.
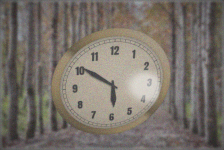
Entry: h=5 m=51
